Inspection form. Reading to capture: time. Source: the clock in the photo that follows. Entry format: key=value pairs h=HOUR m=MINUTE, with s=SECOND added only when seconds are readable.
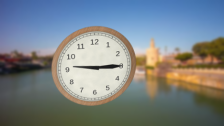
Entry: h=9 m=15
